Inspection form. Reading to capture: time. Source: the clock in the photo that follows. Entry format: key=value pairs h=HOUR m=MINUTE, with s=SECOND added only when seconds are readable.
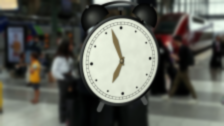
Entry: h=6 m=57
